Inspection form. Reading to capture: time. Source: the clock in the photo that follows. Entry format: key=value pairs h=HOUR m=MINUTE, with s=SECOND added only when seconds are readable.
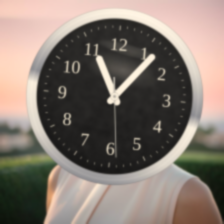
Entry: h=11 m=6 s=29
